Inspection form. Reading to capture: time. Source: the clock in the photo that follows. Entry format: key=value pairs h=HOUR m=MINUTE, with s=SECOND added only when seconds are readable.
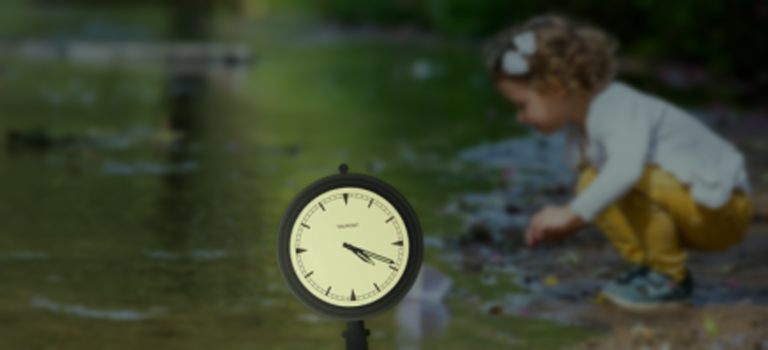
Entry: h=4 m=19
